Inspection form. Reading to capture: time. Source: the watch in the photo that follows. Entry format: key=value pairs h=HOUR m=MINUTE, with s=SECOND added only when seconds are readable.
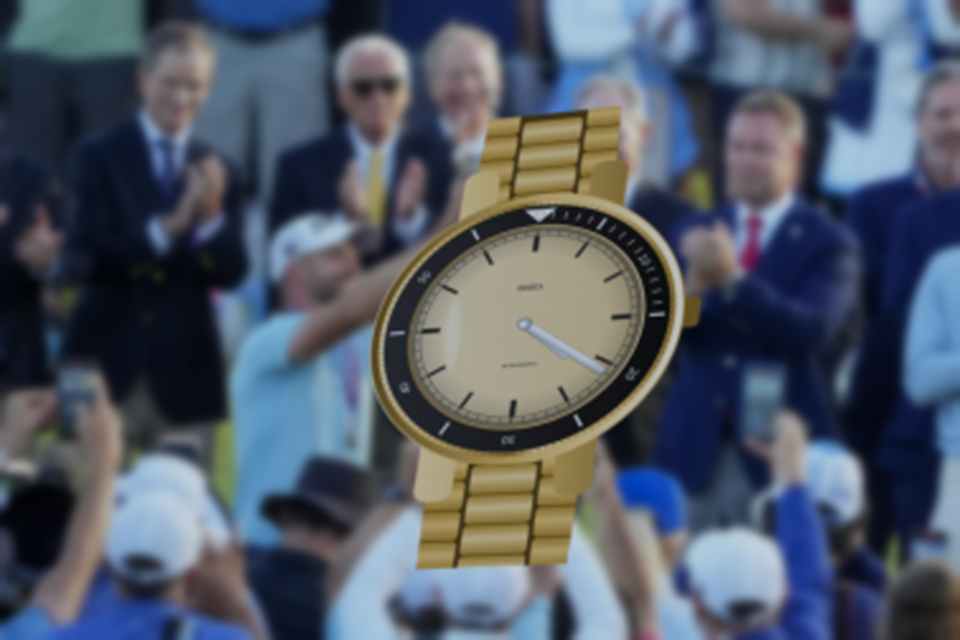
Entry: h=4 m=21
